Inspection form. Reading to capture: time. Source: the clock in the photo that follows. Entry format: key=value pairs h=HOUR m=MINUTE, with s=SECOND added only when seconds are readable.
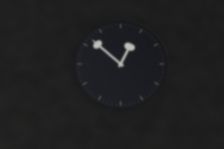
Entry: h=12 m=52
